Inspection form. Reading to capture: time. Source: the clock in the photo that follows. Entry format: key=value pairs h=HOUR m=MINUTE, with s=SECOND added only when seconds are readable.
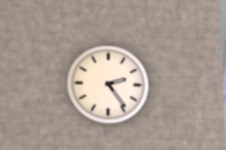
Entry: h=2 m=24
